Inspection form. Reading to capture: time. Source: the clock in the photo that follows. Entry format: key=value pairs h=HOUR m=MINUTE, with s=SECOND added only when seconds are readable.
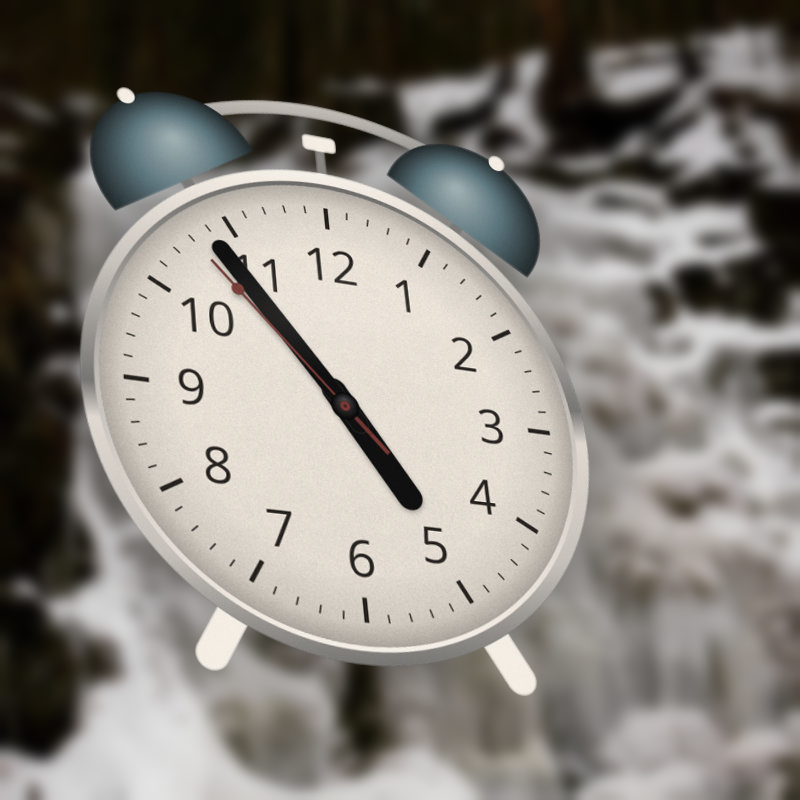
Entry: h=4 m=53 s=53
